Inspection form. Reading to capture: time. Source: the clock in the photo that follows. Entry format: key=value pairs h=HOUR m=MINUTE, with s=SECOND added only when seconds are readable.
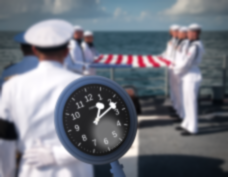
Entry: h=1 m=12
